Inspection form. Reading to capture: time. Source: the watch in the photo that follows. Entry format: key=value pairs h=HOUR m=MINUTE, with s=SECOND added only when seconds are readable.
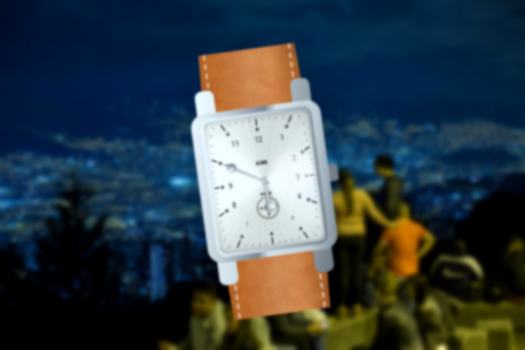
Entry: h=5 m=50
